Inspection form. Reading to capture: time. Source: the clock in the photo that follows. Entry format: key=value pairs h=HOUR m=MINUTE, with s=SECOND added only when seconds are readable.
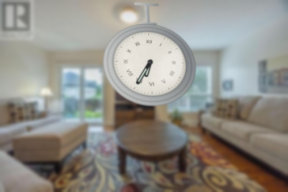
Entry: h=6 m=35
